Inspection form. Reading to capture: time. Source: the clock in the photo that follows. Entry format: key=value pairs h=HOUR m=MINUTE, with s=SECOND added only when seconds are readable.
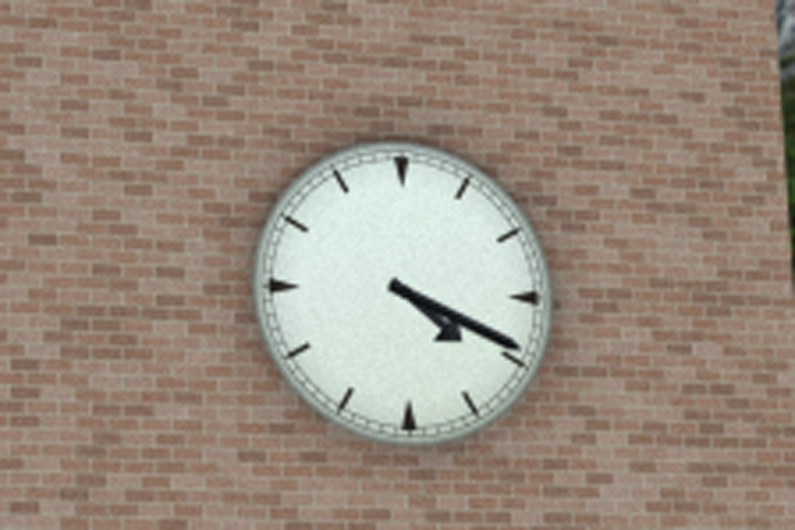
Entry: h=4 m=19
